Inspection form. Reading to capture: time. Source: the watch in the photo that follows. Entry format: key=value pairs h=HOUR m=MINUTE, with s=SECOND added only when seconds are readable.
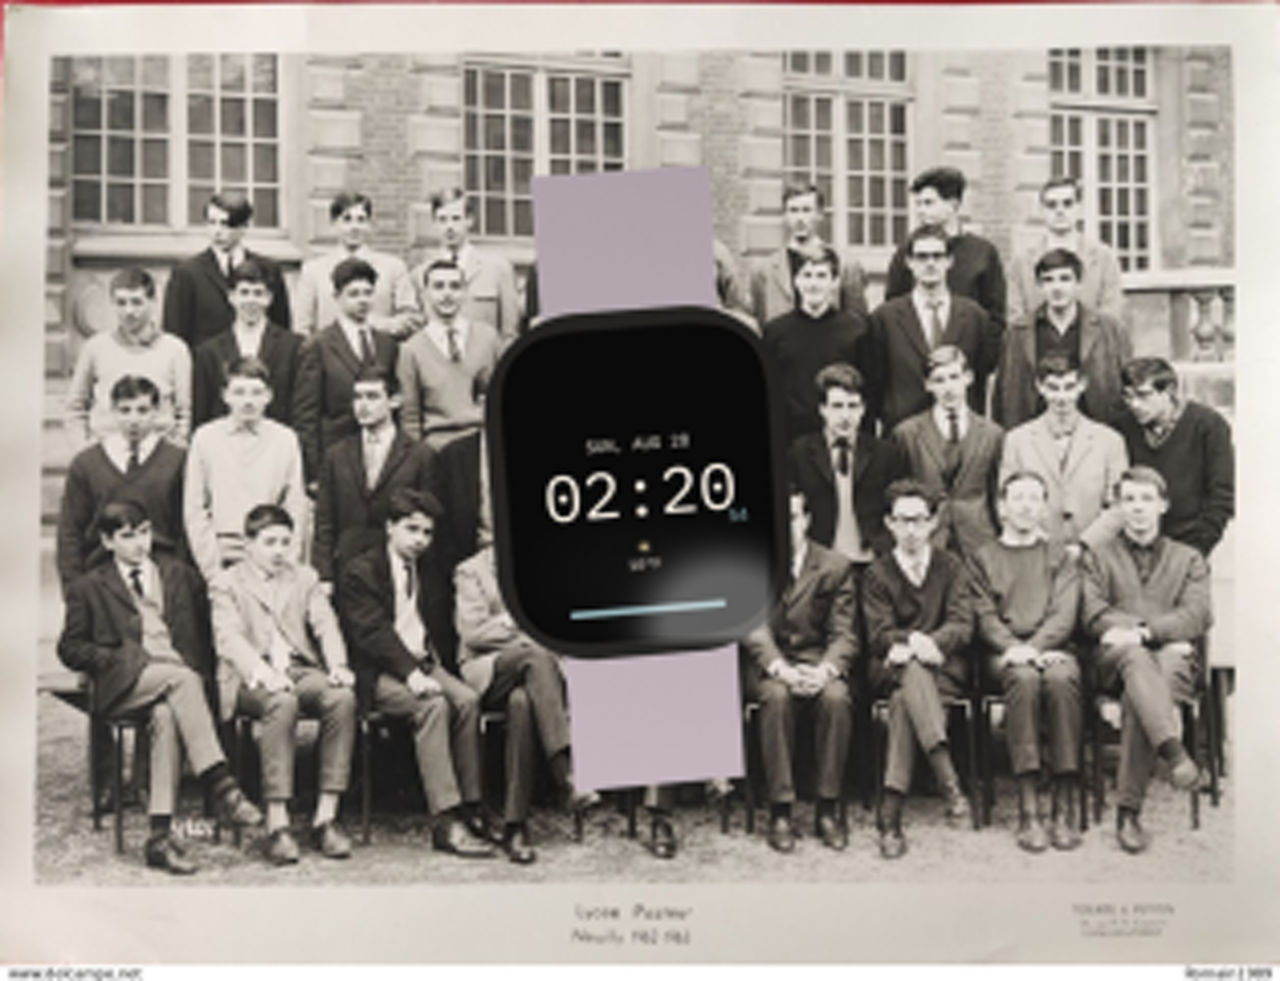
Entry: h=2 m=20
